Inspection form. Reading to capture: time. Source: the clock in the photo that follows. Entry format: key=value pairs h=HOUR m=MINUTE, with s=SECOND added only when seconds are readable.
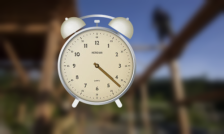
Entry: h=4 m=22
